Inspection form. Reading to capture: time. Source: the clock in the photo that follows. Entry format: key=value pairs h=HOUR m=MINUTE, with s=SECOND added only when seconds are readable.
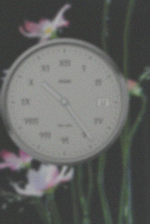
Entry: h=10 m=24
